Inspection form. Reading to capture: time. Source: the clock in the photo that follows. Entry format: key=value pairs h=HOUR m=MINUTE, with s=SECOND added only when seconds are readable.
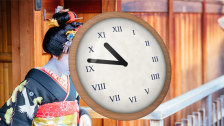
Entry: h=10 m=47
